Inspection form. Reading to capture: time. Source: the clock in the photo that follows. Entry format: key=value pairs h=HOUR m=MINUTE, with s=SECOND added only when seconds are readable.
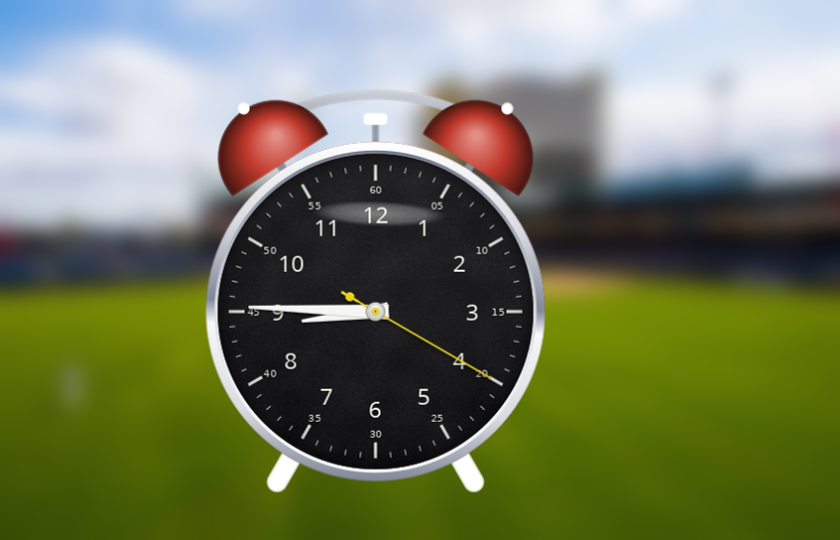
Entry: h=8 m=45 s=20
